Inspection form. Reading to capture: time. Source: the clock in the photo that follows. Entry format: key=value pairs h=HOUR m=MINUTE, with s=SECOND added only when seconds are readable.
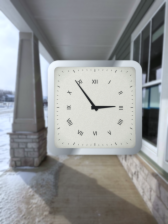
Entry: h=2 m=54
